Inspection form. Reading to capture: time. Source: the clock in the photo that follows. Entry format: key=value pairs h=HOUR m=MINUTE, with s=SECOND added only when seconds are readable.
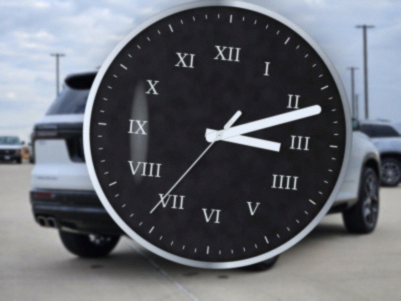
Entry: h=3 m=11 s=36
